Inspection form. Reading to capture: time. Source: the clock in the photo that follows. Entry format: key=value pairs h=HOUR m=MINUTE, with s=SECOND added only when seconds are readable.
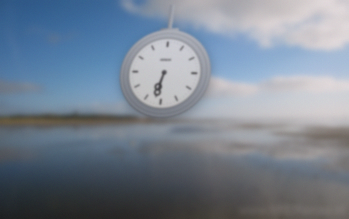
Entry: h=6 m=32
